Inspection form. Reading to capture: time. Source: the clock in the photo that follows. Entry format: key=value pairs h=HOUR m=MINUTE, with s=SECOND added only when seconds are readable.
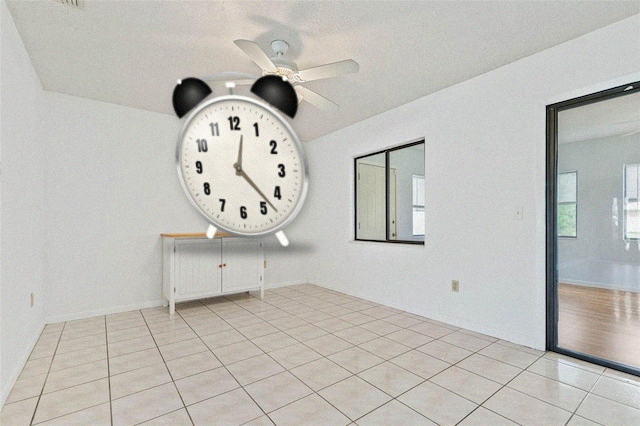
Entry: h=12 m=23
